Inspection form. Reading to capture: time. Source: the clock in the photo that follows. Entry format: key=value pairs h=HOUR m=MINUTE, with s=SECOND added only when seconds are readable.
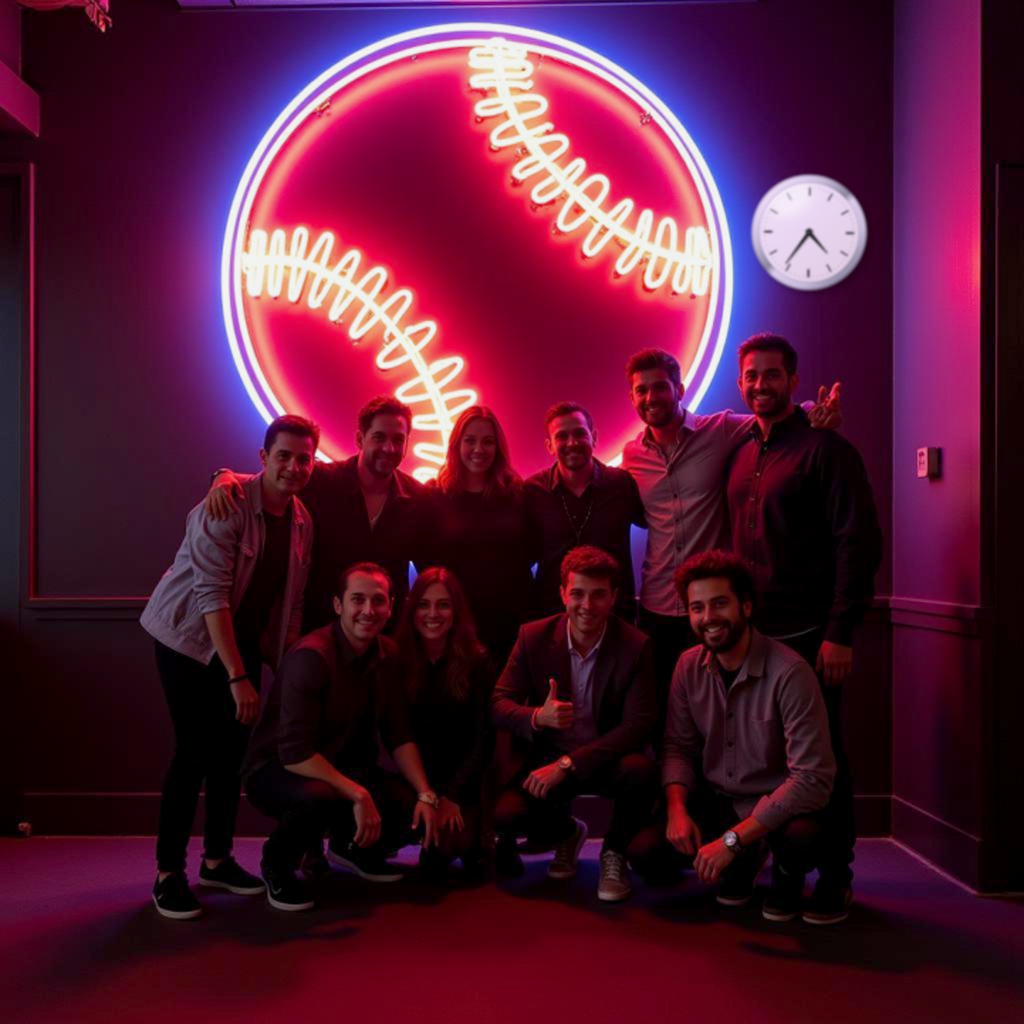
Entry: h=4 m=36
